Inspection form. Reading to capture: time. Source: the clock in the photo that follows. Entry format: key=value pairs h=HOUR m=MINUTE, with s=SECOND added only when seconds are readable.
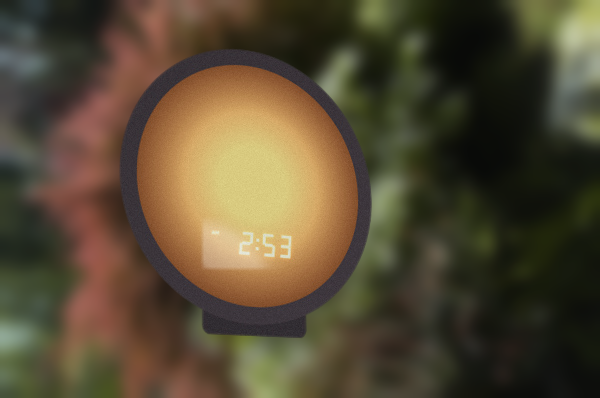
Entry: h=2 m=53
